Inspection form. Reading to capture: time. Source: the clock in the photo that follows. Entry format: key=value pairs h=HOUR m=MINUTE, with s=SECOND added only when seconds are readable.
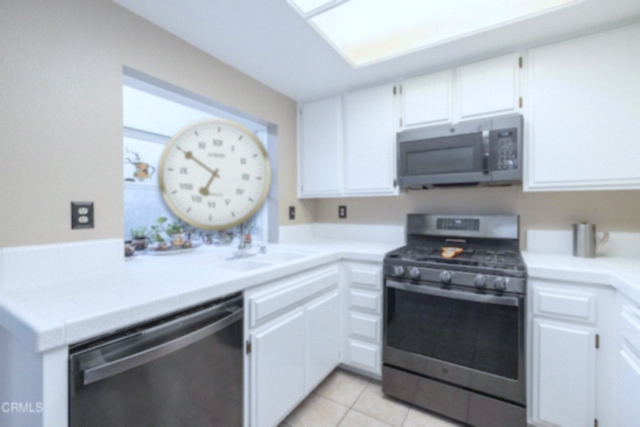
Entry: h=6 m=50
